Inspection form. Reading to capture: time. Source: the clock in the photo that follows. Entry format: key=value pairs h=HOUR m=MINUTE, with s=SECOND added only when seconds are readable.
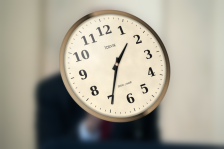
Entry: h=1 m=35
